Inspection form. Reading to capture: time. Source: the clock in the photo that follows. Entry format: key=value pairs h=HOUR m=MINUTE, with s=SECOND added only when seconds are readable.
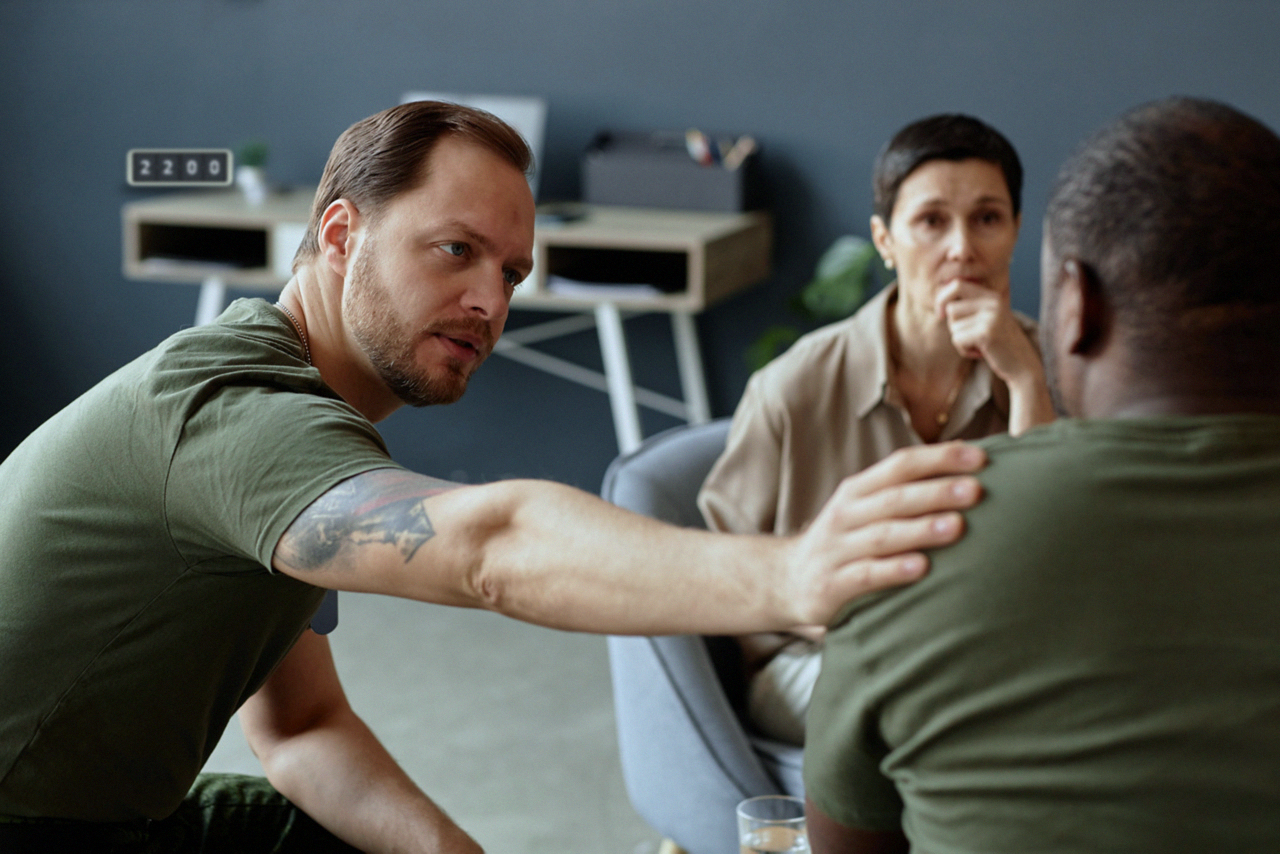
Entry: h=22 m=0
